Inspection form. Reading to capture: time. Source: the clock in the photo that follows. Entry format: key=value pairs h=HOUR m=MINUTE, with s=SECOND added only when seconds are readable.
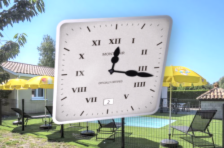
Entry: h=12 m=17
